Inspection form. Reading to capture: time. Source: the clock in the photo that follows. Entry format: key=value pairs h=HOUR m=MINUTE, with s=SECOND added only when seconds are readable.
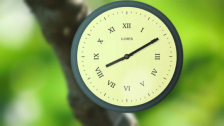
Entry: h=8 m=10
